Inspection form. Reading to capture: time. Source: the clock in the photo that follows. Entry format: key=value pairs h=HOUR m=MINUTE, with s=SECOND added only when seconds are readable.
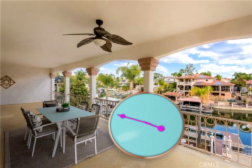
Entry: h=3 m=48
